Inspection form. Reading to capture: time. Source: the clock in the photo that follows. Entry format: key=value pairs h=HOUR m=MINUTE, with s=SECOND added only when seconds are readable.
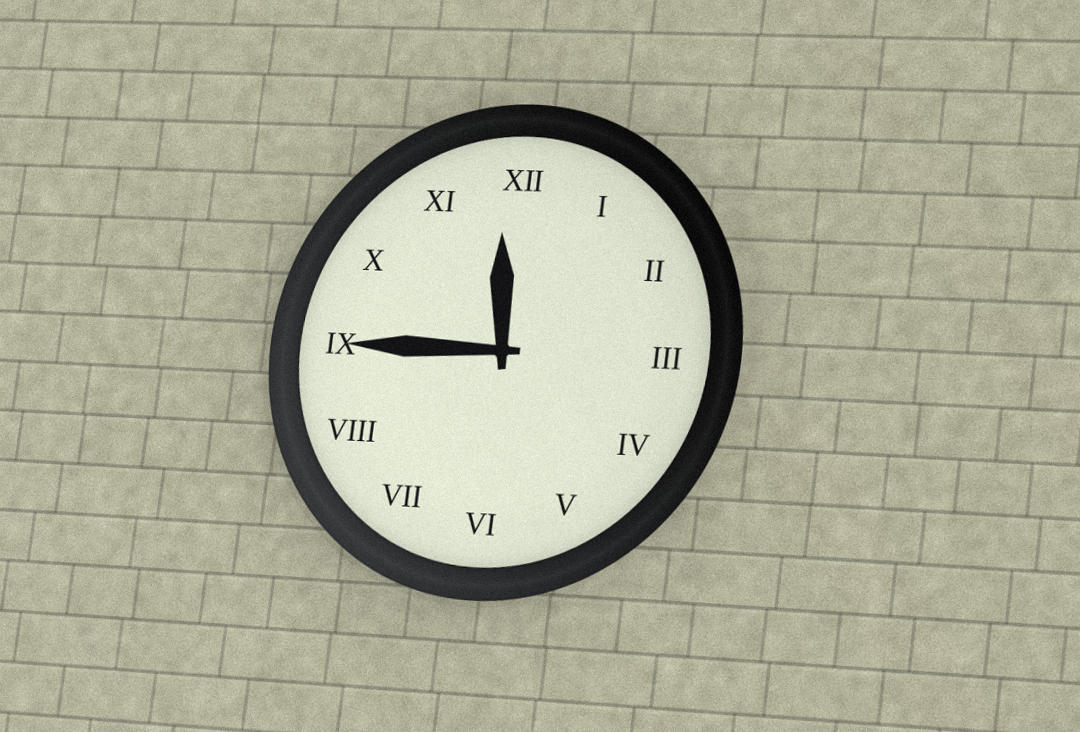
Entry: h=11 m=45
